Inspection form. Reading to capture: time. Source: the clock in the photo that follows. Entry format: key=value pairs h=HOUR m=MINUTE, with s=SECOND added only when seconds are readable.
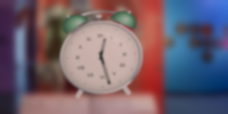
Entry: h=12 m=28
